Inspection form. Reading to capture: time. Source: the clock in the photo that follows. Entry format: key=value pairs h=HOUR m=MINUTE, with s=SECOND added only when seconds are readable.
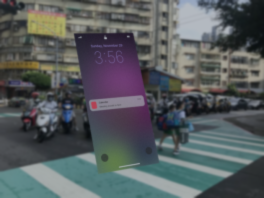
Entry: h=3 m=56
